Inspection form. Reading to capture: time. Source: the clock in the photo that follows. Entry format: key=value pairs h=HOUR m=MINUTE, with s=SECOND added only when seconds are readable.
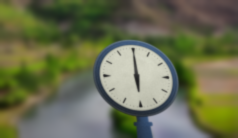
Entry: h=6 m=0
